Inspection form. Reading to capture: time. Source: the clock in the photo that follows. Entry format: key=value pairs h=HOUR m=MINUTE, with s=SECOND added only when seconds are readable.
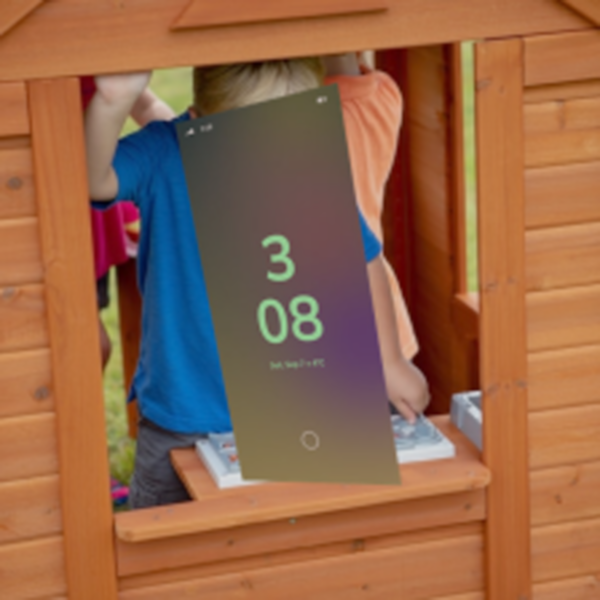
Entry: h=3 m=8
